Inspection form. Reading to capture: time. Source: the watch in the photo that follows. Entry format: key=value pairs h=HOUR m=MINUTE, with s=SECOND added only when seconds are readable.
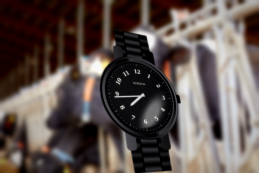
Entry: h=7 m=44
